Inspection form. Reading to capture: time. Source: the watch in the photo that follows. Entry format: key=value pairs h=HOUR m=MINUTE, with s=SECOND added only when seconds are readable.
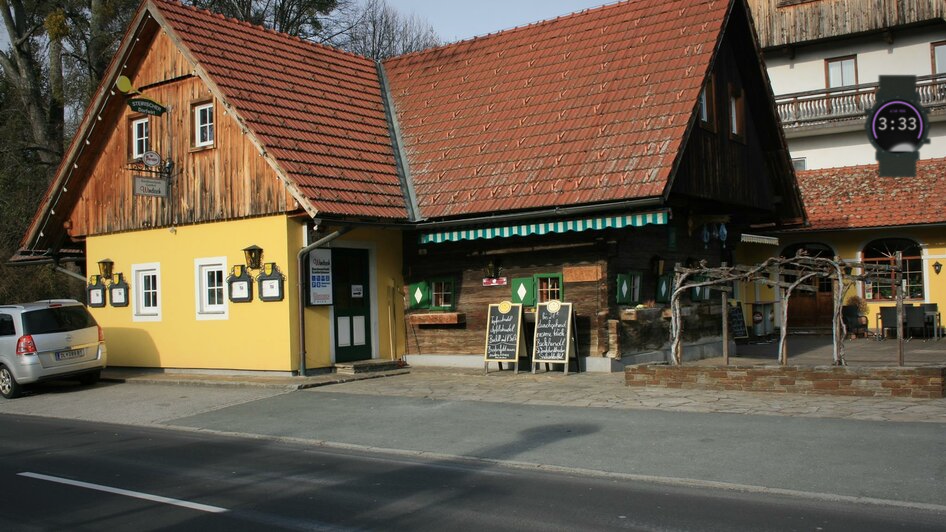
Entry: h=3 m=33
